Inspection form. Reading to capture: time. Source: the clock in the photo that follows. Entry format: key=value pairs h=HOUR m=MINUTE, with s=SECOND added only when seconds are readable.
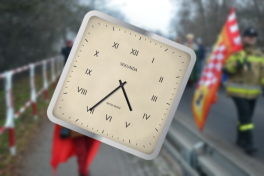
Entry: h=4 m=35
